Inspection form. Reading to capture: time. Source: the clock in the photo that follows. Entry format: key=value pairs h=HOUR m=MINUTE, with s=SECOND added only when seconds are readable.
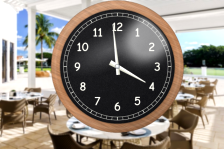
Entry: h=3 m=59
